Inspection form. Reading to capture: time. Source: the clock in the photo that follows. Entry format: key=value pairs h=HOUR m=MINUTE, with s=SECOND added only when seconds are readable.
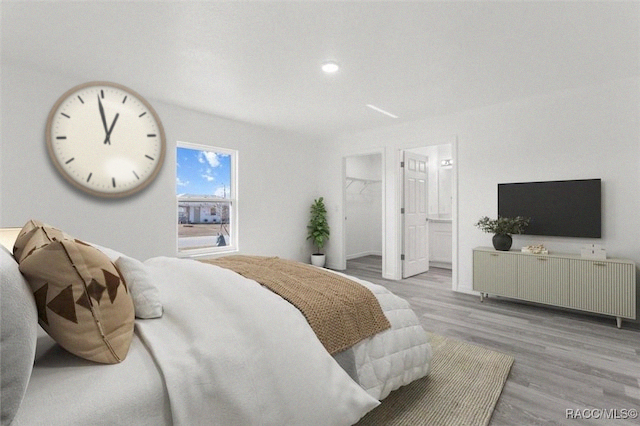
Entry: h=12 m=59
